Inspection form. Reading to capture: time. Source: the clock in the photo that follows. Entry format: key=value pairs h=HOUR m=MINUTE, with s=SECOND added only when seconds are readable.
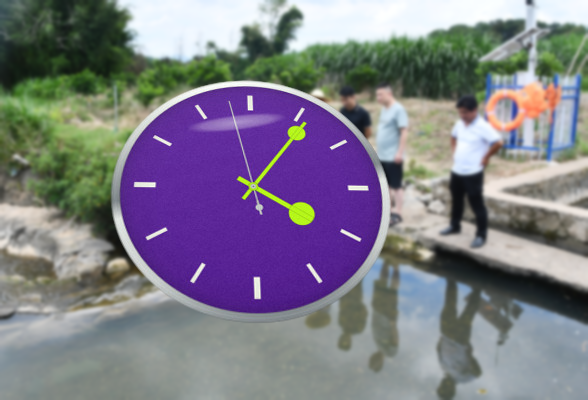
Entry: h=4 m=5 s=58
